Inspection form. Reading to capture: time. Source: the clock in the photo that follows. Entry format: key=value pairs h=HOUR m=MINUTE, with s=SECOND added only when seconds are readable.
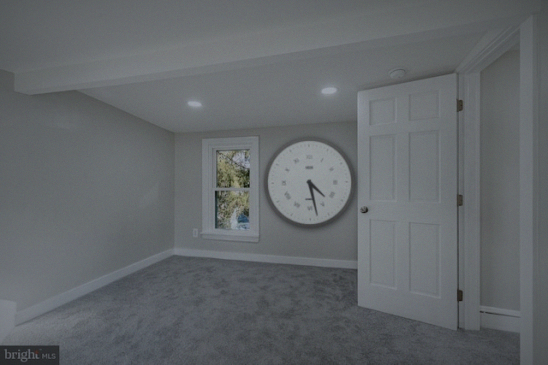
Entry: h=4 m=28
